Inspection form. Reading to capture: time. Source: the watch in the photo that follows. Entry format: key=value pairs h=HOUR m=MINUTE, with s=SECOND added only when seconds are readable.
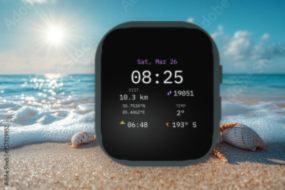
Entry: h=8 m=25
